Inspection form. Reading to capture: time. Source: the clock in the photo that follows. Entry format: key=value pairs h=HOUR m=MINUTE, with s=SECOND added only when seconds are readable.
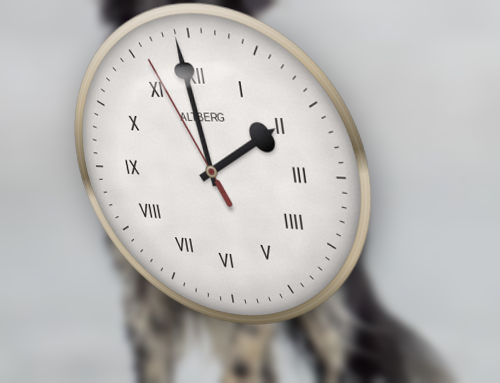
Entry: h=1 m=58 s=56
